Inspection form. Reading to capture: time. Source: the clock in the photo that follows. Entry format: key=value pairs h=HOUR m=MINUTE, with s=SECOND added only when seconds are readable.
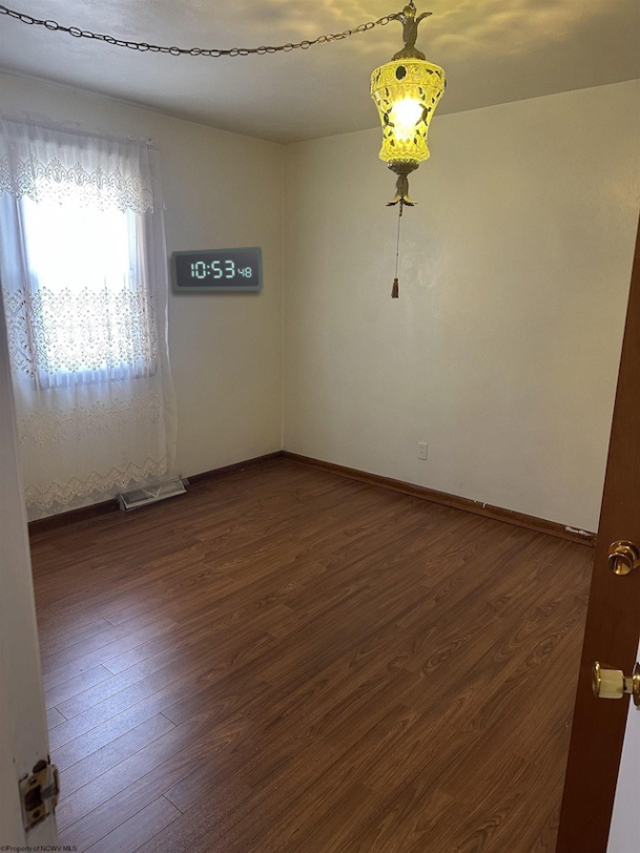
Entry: h=10 m=53 s=48
